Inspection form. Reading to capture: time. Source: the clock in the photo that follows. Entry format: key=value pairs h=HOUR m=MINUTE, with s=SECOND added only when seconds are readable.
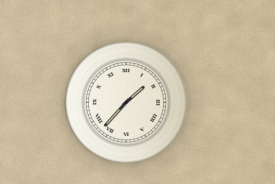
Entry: h=1 m=37
